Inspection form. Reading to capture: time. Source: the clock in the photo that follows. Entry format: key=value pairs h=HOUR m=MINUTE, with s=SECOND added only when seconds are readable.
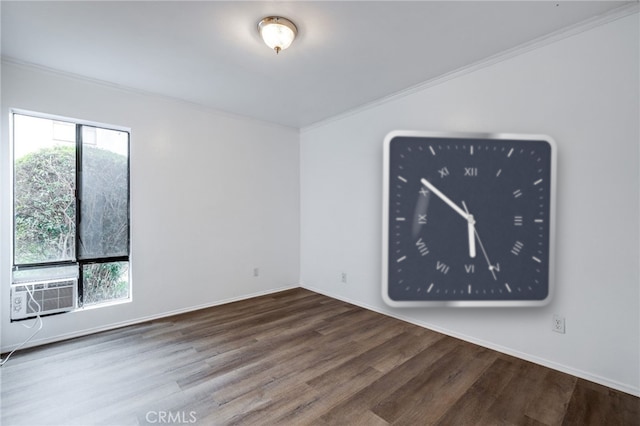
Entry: h=5 m=51 s=26
